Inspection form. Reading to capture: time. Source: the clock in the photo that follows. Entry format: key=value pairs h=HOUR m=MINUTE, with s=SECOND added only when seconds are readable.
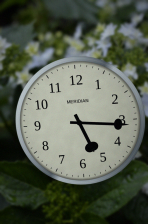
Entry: h=5 m=16
